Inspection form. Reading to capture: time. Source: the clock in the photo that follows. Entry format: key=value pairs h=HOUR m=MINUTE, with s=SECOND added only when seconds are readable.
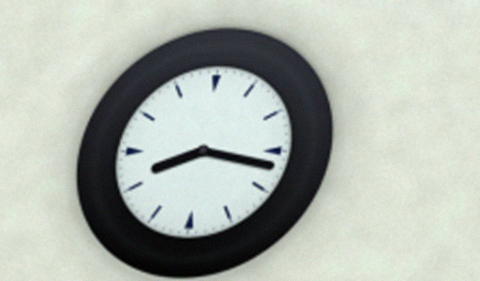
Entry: h=8 m=17
